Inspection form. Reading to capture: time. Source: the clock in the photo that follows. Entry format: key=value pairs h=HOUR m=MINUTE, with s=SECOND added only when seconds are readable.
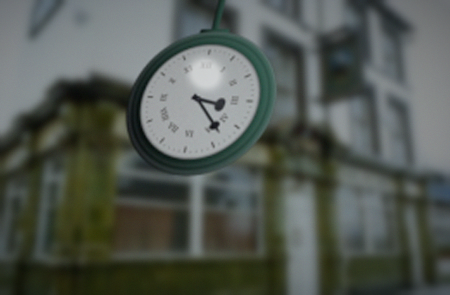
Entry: h=3 m=23
